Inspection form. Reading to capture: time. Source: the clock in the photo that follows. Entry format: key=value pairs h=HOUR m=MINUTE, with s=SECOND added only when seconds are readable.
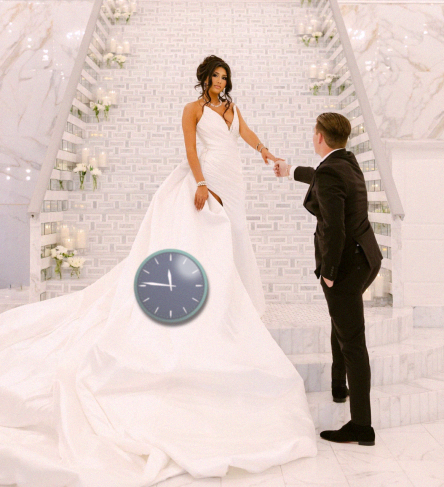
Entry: h=11 m=46
